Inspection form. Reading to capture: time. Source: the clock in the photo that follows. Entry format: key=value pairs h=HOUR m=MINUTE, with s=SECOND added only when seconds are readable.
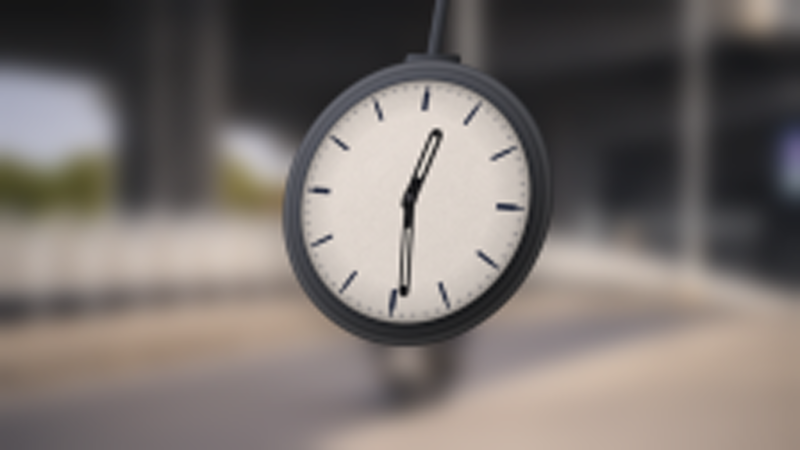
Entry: h=12 m=29
